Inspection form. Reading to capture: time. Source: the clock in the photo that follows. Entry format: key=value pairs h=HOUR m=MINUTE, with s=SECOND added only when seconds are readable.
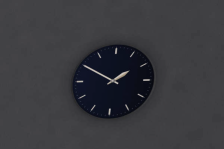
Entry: h=1 m=50
